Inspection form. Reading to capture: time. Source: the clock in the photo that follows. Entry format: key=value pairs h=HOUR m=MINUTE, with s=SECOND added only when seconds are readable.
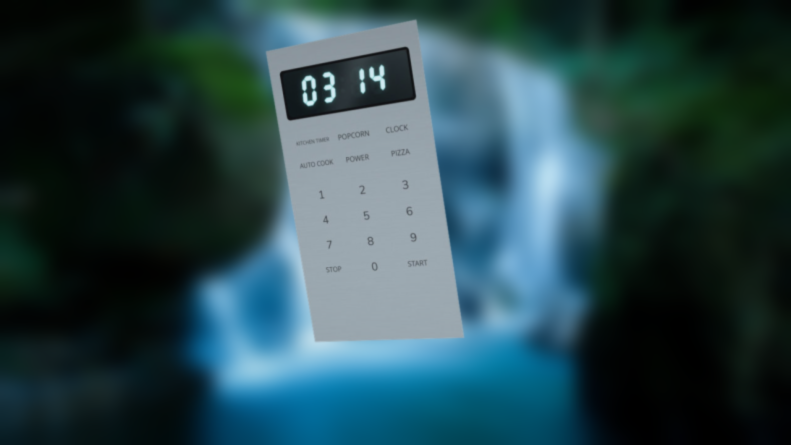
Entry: h=3 m=14
